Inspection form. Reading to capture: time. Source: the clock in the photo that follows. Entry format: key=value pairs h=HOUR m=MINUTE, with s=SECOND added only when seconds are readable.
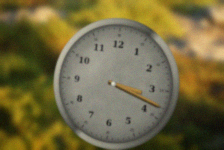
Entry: h=3 m=18
